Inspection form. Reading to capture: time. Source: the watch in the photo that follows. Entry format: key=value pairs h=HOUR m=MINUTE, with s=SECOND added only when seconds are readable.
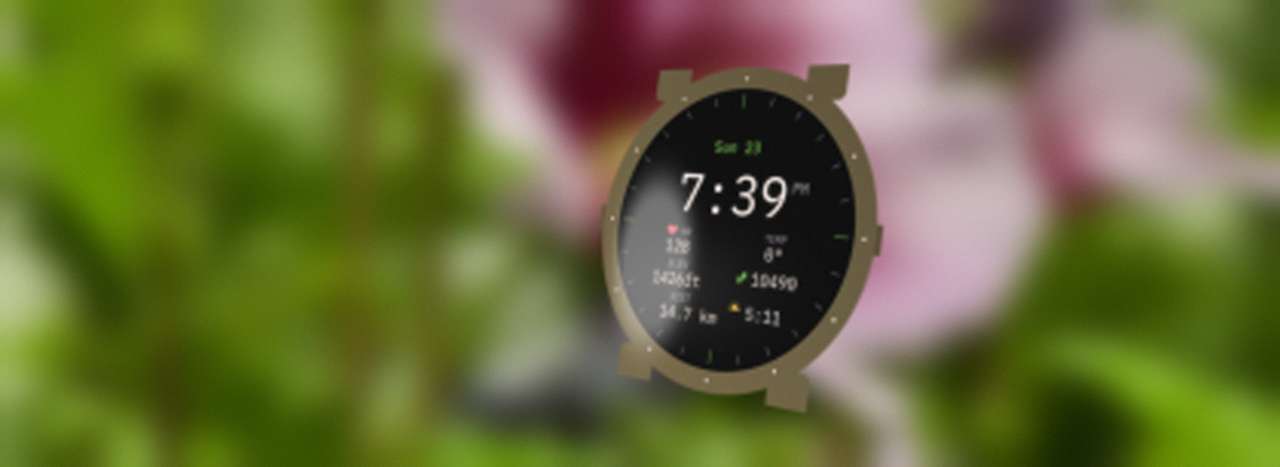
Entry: h=7 m=39
